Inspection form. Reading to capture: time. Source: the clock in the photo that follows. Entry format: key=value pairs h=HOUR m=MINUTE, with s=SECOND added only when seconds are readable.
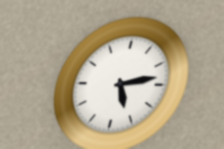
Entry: h=5 m=13
